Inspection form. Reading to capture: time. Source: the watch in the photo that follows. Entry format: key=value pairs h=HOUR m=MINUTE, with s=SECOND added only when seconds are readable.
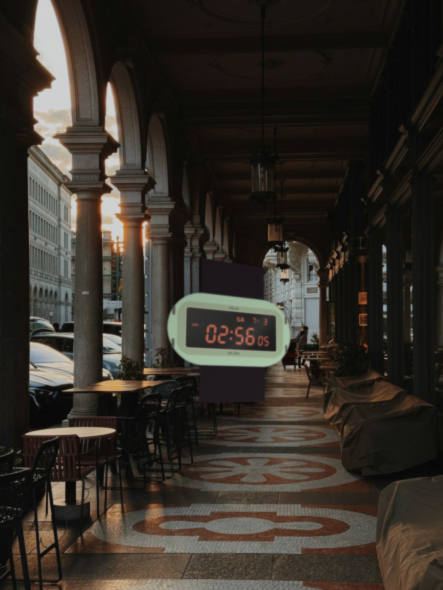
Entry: h=2 m=56 s=5
